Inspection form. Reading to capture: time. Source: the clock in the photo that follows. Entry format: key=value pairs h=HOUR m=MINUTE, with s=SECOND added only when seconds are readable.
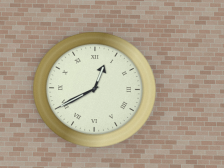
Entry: h=12 m=40
